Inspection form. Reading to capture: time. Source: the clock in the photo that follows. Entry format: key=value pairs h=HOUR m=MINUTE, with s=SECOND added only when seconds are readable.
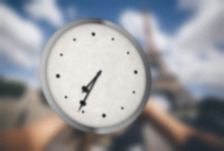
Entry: h=7 m=36
